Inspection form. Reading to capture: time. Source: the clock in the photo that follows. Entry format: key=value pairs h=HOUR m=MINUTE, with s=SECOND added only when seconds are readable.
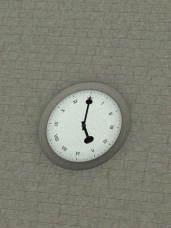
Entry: h=5 m=0
